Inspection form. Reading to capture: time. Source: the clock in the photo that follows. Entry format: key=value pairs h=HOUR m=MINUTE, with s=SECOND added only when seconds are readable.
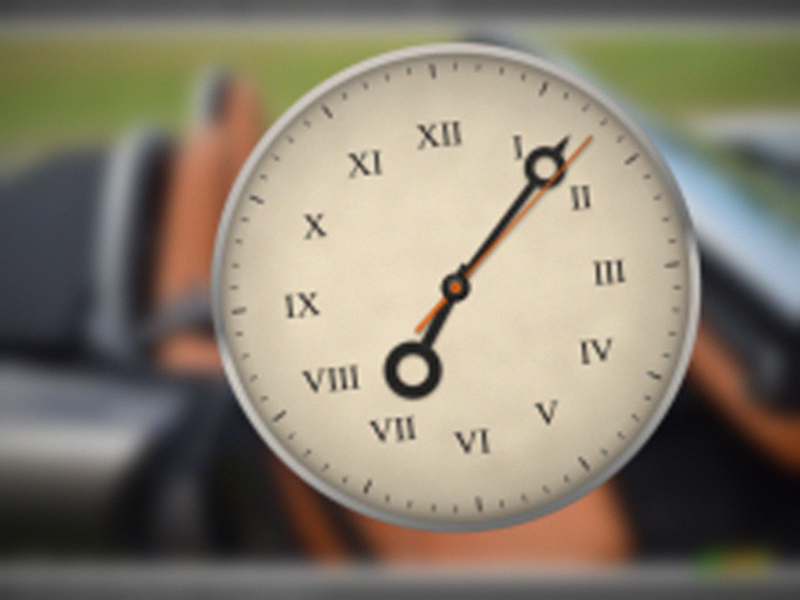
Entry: h=7 m=7 s=8
